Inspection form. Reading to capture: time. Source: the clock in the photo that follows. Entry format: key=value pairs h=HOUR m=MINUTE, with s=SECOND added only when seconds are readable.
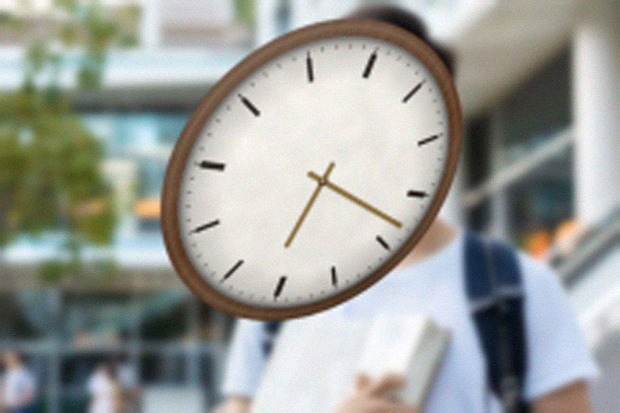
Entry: h=6 m=18
